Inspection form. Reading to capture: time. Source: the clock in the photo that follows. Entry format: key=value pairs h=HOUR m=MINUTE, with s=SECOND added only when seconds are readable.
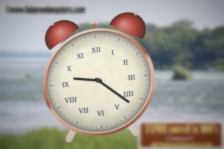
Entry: h=9 m=22
